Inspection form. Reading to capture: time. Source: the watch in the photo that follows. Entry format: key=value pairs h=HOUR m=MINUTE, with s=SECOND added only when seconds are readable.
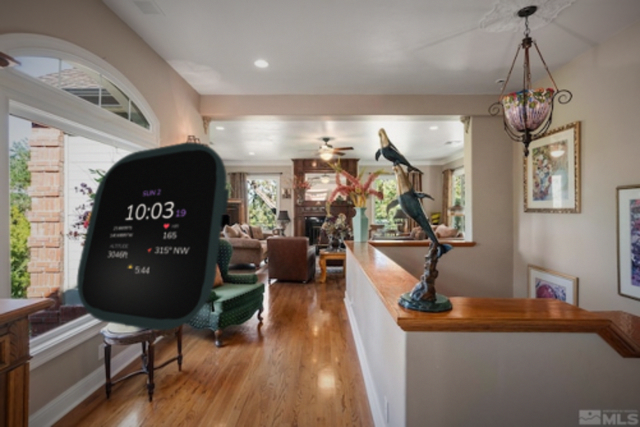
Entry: h=10 m=3
